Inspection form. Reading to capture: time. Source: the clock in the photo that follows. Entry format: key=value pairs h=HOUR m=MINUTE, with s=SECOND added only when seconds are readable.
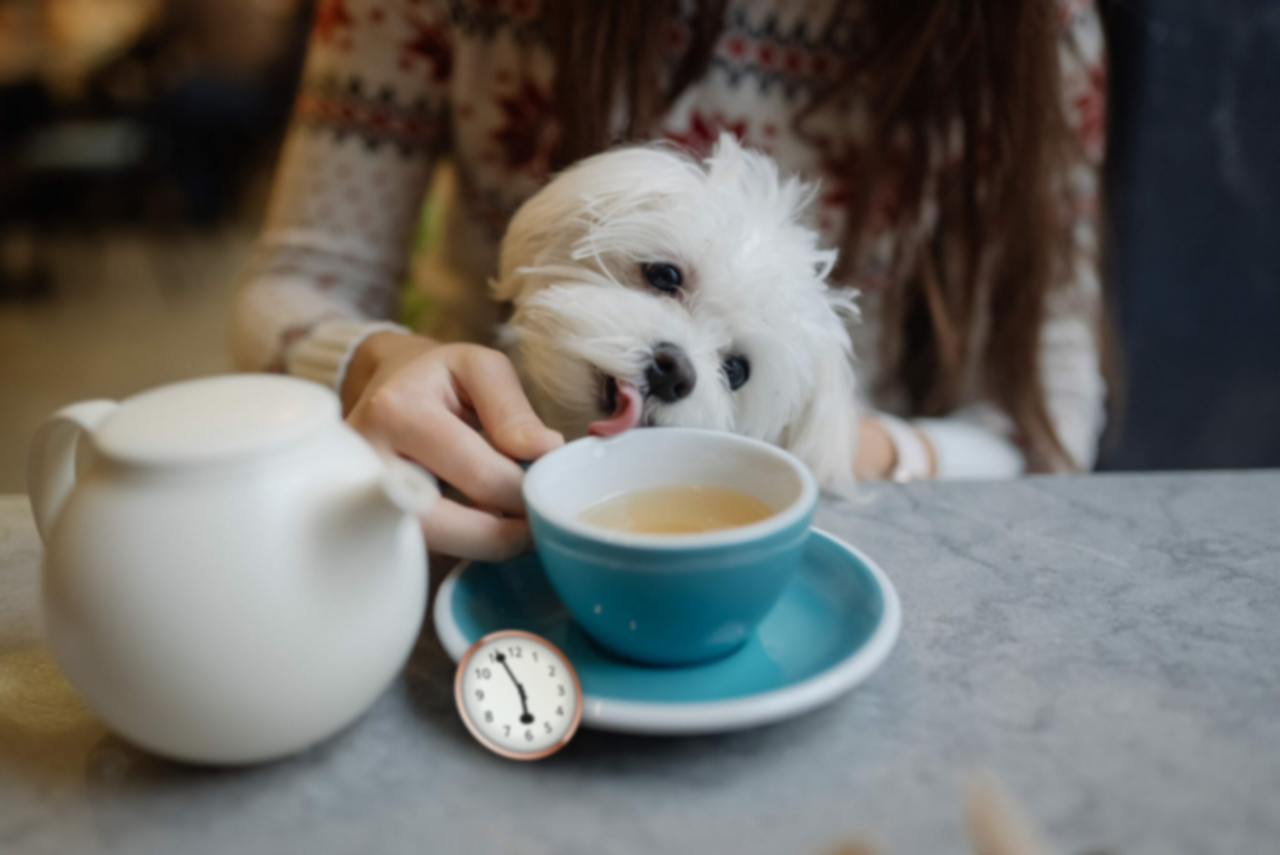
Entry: h=5 m=56
